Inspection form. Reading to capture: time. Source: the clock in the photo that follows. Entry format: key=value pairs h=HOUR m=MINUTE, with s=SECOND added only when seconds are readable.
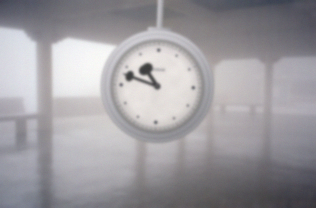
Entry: h=10 m=48
